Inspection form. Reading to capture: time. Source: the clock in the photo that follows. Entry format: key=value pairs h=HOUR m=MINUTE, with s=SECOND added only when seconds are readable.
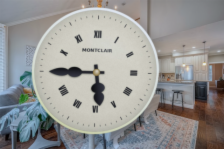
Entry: h=5 m=45
